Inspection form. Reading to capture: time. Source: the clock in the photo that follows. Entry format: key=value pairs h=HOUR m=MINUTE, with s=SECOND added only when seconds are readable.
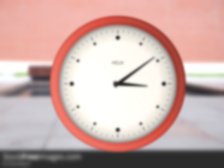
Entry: h=3 m=9
